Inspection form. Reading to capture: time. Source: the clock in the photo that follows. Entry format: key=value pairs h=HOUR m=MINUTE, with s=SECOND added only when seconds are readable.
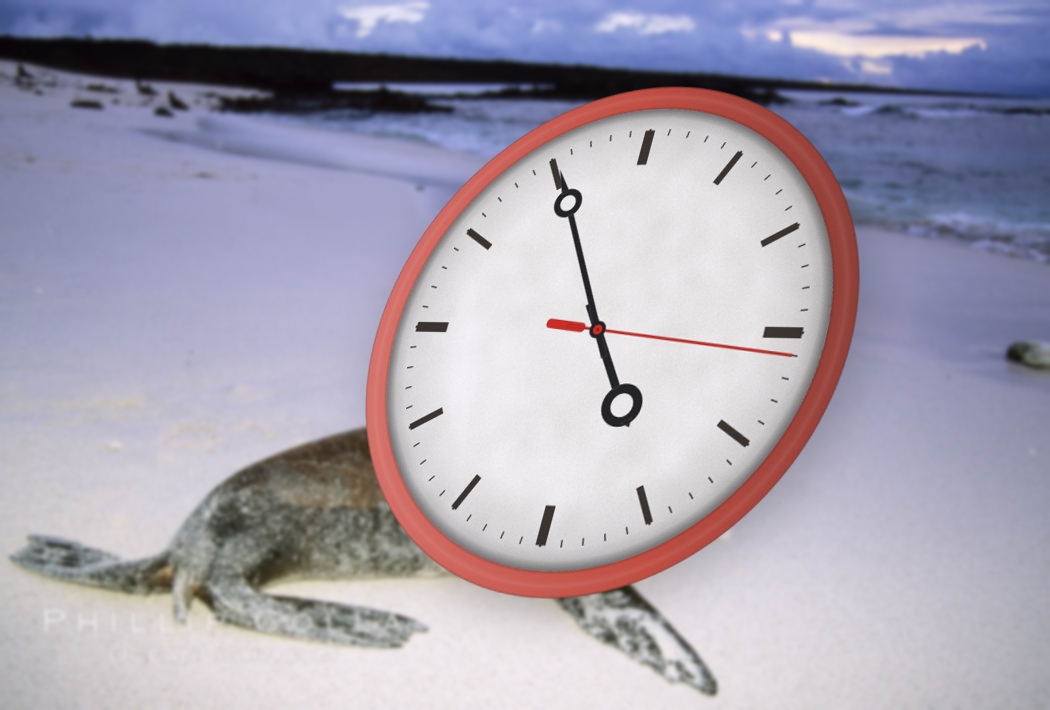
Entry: h=4 m=55 s=16
